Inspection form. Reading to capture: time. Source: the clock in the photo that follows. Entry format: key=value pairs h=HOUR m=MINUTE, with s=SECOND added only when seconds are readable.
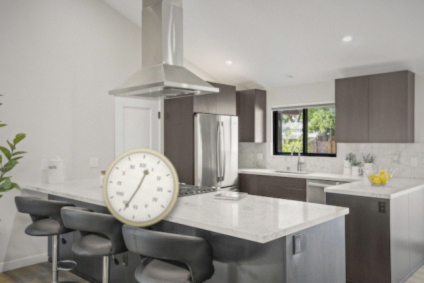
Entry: h=12 m=34
